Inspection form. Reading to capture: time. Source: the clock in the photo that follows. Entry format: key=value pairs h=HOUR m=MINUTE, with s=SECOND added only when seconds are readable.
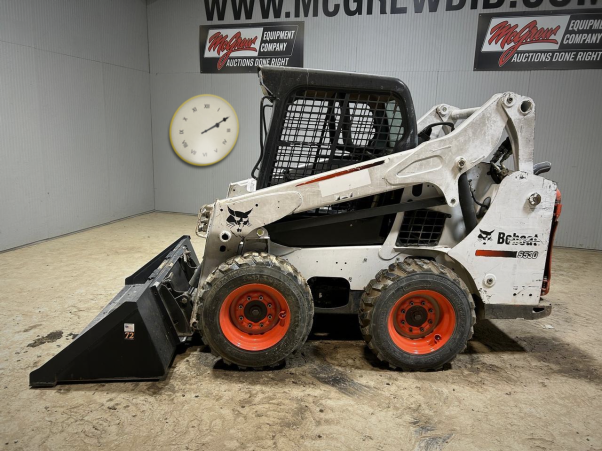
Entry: h=2 m=10
